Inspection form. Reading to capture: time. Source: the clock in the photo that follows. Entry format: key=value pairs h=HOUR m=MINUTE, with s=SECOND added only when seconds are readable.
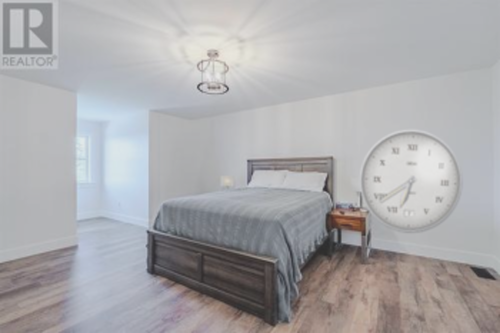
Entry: h=6 m=39
